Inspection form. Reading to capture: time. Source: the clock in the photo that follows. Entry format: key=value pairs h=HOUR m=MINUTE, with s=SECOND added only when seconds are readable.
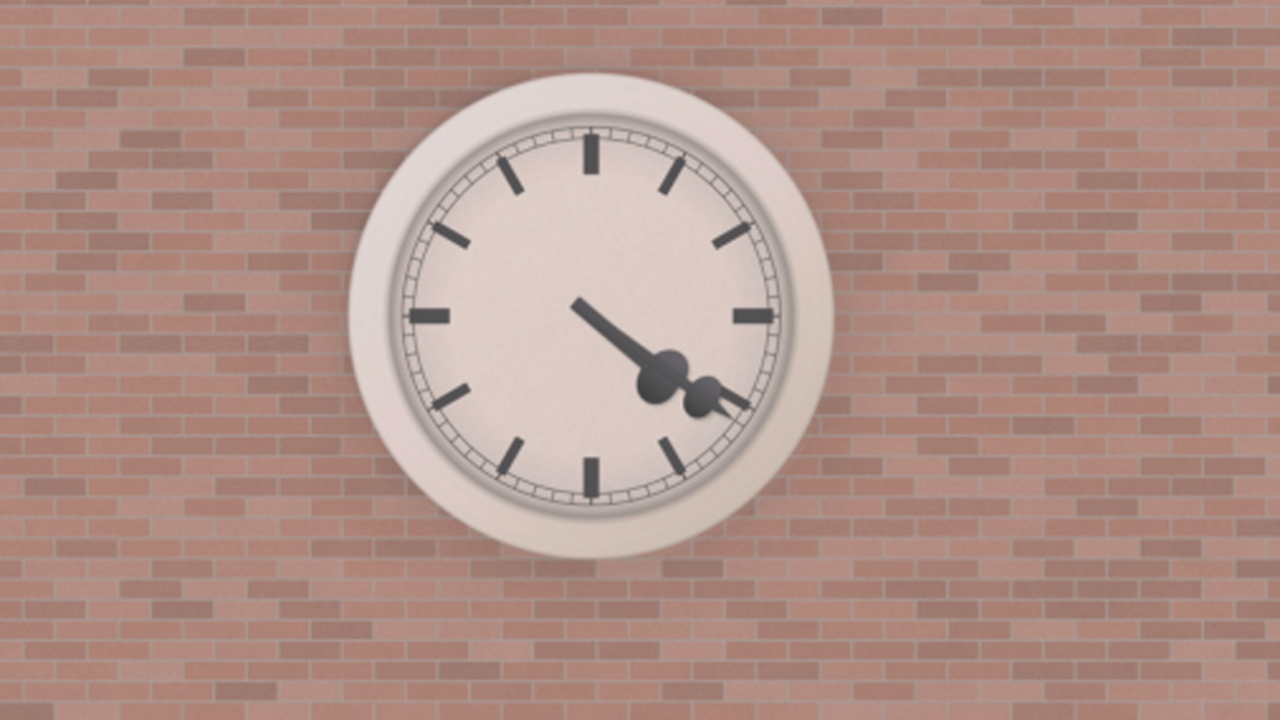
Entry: h=4 m=21
